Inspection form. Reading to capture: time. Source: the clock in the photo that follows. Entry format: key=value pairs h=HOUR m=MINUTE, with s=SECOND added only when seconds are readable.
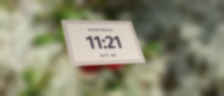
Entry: h=11 m=21
